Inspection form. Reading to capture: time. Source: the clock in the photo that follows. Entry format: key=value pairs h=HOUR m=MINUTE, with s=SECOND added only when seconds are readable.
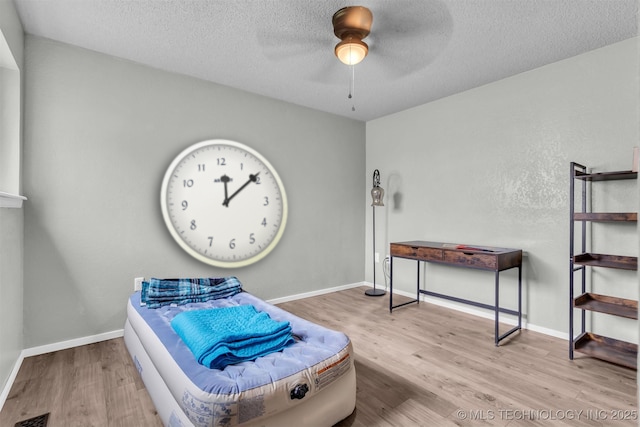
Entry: h=12 m=9
